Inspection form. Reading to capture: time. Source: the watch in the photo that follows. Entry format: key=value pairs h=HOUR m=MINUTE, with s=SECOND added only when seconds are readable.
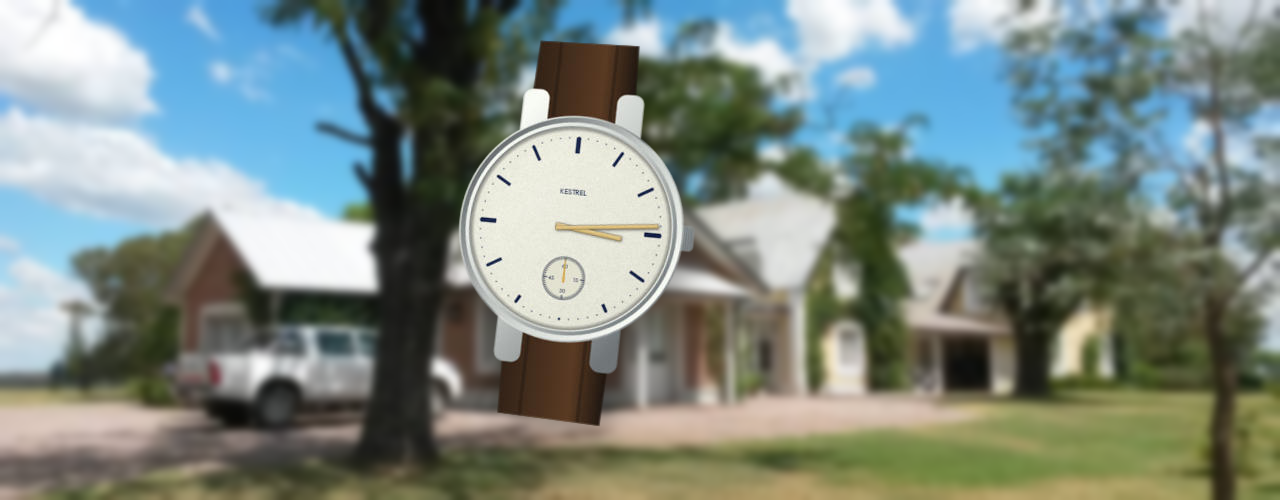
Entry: h=3 m=14
